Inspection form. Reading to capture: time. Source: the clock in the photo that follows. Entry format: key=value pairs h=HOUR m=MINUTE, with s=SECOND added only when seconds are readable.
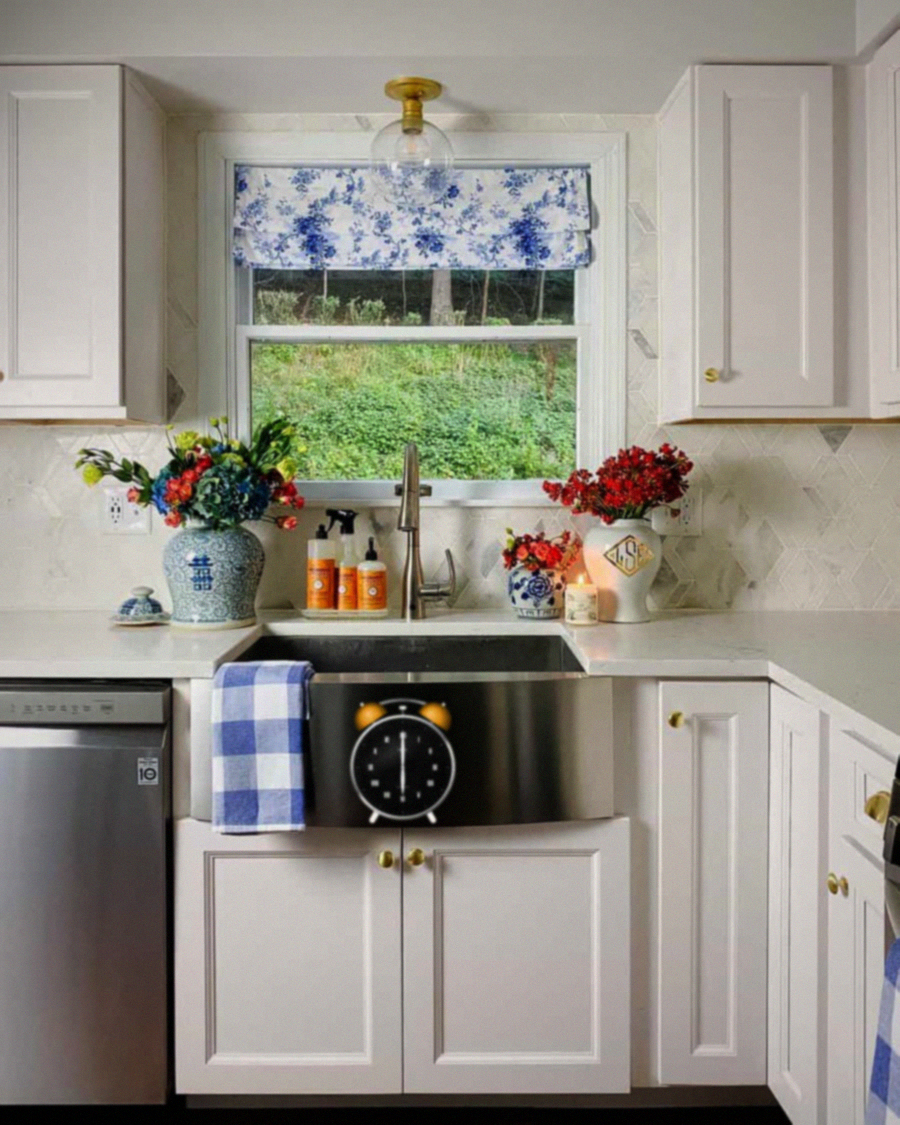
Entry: h=6 m=0
